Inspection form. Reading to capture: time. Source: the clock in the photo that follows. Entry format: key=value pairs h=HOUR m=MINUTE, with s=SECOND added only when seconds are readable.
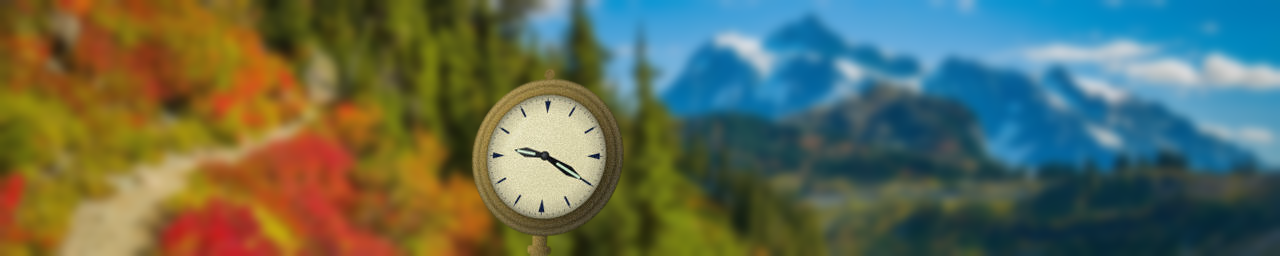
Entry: h=9 m=20
